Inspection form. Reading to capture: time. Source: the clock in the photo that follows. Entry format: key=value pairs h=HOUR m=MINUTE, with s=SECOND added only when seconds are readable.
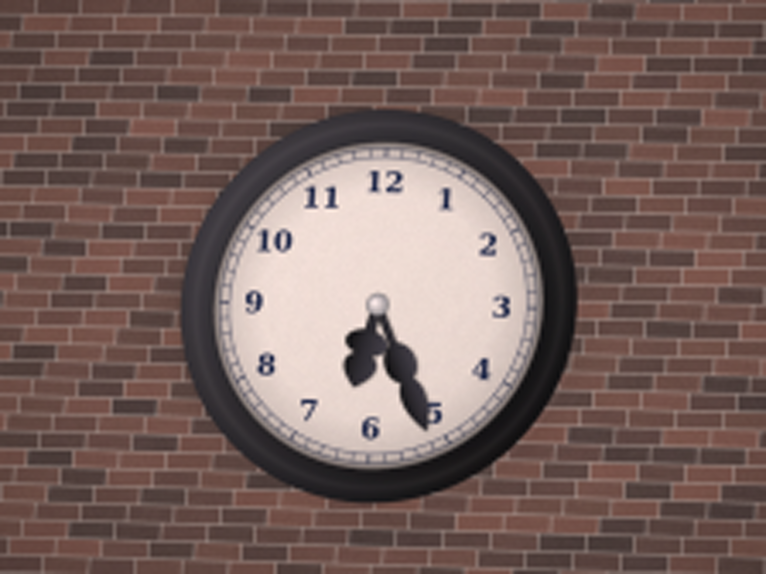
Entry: h=6 m=26
